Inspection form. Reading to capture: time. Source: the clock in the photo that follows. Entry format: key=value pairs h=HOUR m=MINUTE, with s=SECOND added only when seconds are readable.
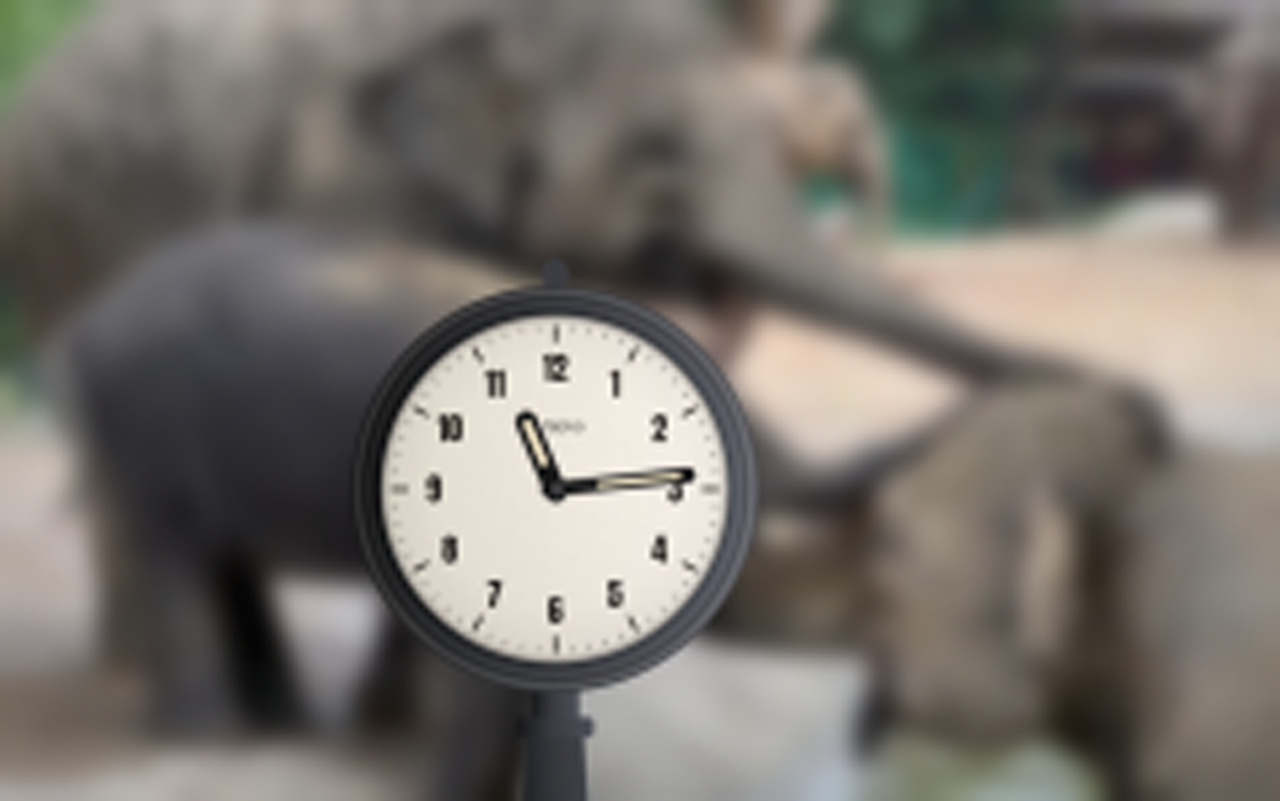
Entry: h=11 m=14
